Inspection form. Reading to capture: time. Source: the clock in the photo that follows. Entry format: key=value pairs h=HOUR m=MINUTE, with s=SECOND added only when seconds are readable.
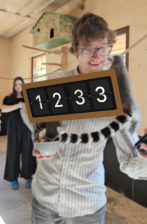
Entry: h=12 m=33
